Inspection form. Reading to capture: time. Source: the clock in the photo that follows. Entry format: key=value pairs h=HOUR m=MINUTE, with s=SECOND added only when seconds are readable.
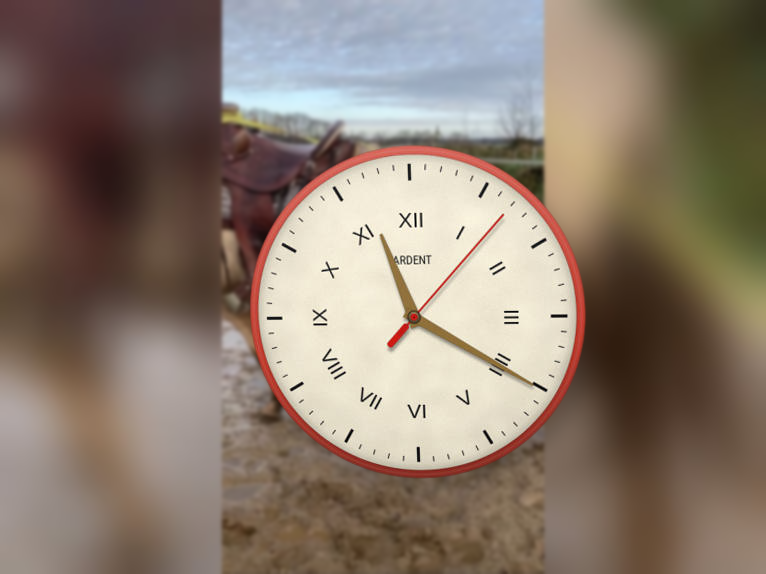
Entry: h=11 m=20 s=7
